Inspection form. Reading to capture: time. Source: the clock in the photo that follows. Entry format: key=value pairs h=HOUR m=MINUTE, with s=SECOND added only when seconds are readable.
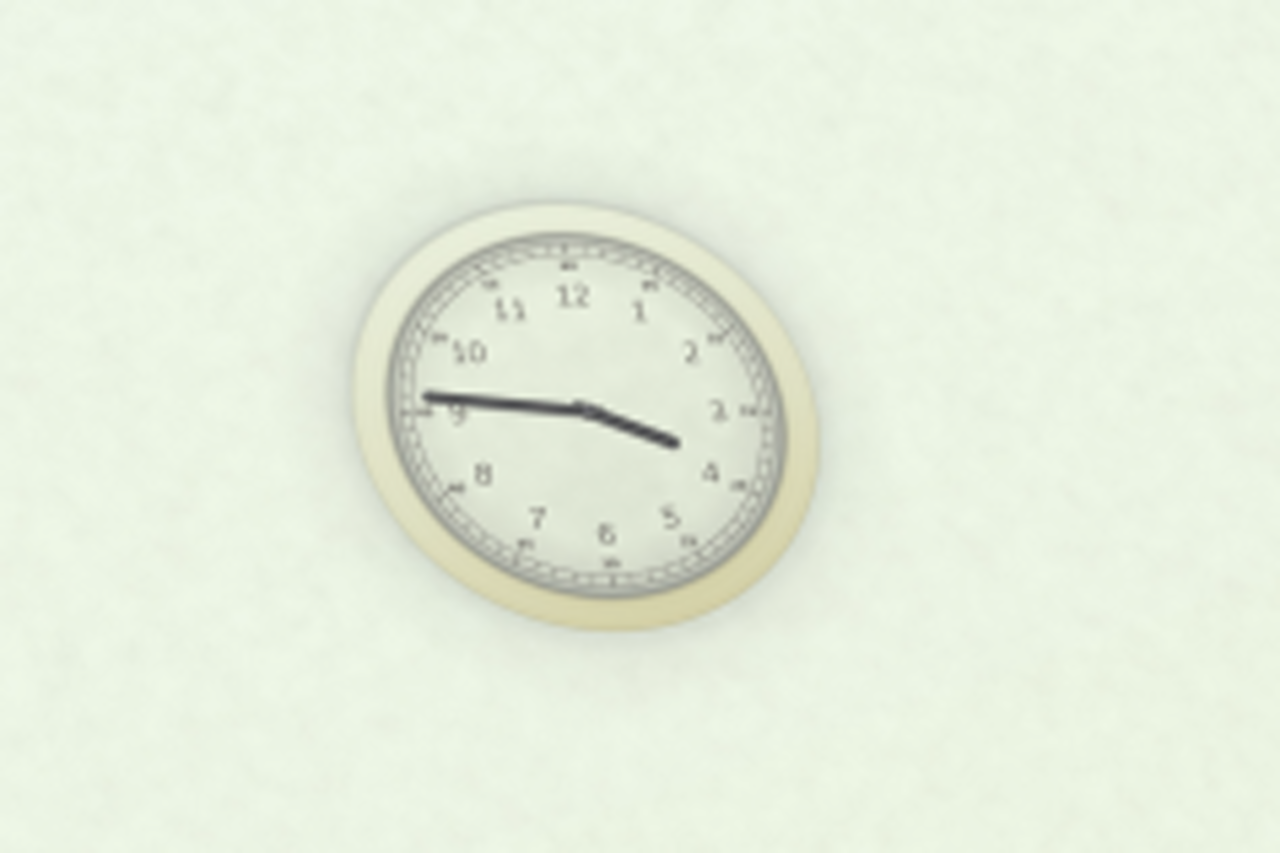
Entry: h=3 m=46
